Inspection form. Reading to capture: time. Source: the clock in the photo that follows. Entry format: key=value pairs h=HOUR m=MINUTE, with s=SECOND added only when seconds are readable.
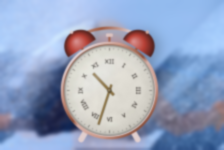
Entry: h=10 m=33
